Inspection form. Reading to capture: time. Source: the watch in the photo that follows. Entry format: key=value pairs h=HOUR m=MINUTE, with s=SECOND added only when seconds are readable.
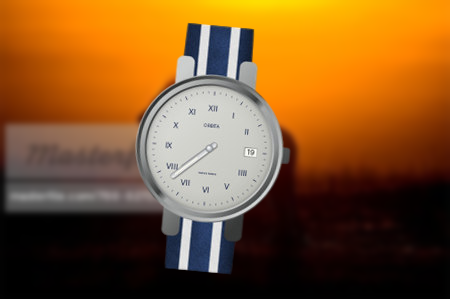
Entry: h=7 m=38
